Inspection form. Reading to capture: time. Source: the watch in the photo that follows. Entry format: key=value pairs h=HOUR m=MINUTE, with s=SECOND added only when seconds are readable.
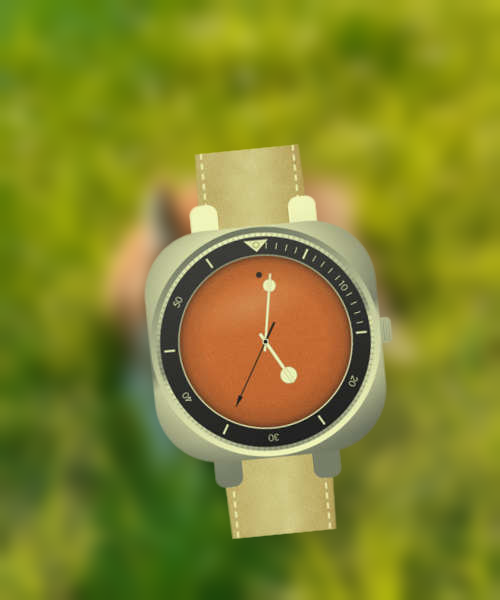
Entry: h=5 m=1 s=35
